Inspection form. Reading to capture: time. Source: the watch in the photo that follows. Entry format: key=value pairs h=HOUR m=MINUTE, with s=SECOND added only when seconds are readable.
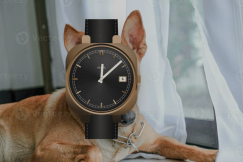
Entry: h=12 m=8
